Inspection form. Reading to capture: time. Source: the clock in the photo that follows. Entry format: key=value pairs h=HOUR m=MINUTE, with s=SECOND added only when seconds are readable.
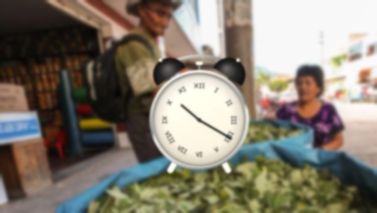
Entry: h=10 m=20
